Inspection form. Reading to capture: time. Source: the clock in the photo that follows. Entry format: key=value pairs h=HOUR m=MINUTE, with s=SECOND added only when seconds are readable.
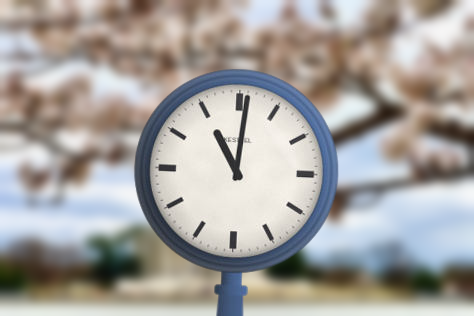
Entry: h=11 m=1
